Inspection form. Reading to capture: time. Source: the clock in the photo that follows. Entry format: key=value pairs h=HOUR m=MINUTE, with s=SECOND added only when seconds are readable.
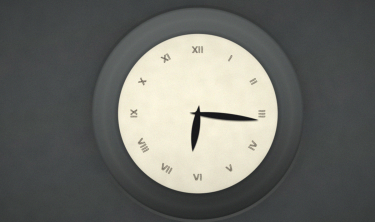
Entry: h=6 m=16
